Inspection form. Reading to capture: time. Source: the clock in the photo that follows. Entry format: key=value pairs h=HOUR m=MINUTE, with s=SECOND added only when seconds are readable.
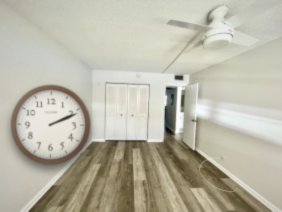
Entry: h=2 m=11
